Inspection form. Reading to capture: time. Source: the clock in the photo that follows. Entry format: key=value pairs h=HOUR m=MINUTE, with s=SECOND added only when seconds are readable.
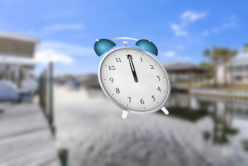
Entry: h=12 m=0
